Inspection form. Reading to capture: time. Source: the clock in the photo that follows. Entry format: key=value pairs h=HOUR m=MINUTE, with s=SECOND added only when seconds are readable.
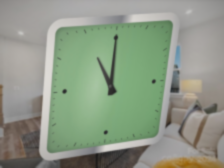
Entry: h=11 m=0
